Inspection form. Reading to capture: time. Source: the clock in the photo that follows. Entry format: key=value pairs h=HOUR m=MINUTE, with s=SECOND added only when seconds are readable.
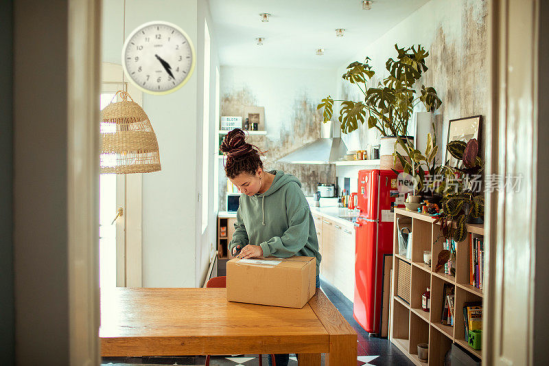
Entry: h=4 m=24
